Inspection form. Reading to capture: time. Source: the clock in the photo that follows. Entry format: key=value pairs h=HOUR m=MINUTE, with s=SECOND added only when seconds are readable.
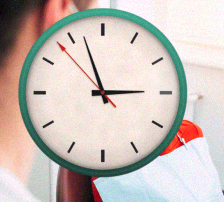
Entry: h=2 m=56 s=53
